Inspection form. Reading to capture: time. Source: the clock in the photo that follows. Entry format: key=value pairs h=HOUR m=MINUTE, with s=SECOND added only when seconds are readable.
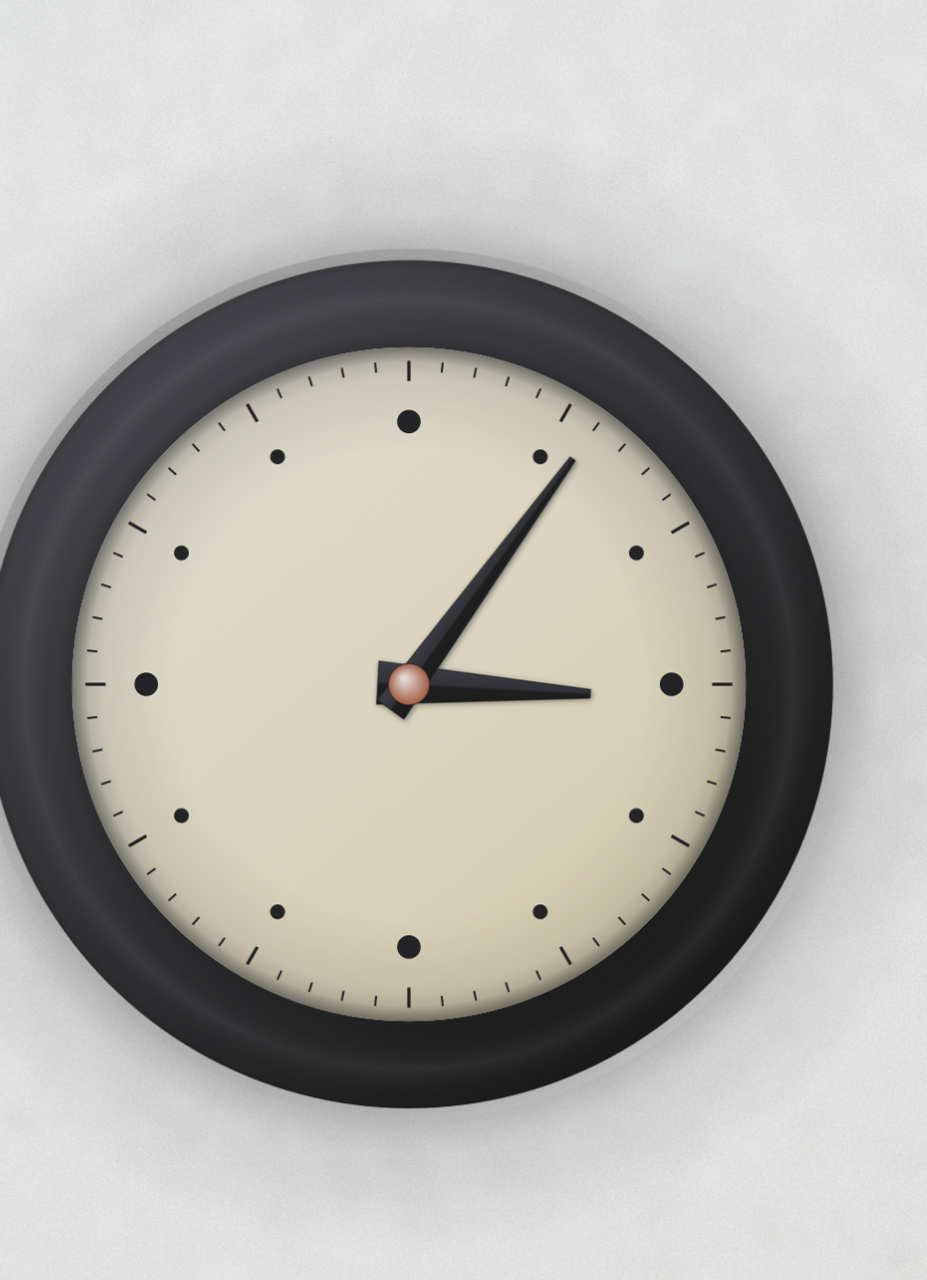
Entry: h=3 m=6
